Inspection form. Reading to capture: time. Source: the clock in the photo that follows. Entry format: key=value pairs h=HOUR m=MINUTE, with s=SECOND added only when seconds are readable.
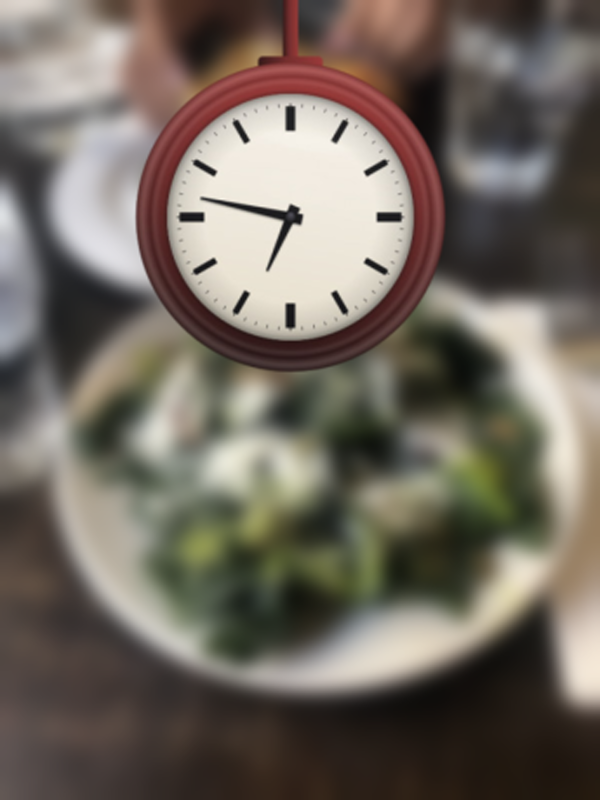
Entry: h=6 m=47
